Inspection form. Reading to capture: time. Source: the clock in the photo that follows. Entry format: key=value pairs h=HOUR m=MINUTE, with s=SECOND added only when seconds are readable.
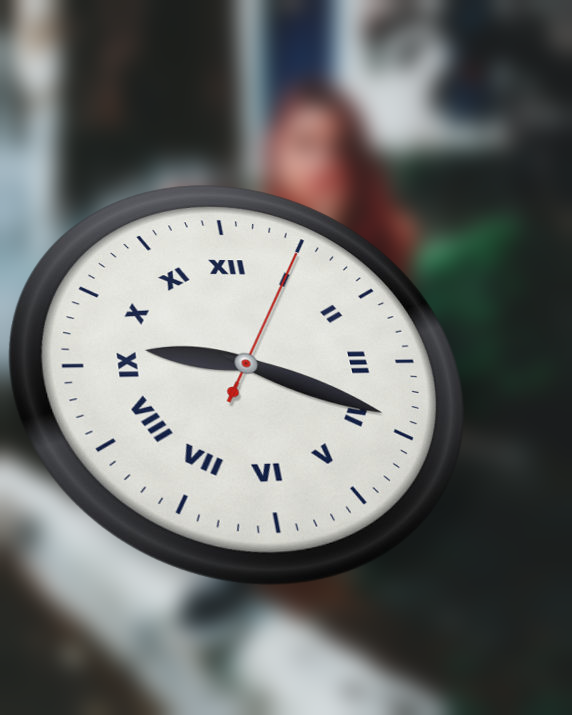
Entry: h=9 m=19 s=5
